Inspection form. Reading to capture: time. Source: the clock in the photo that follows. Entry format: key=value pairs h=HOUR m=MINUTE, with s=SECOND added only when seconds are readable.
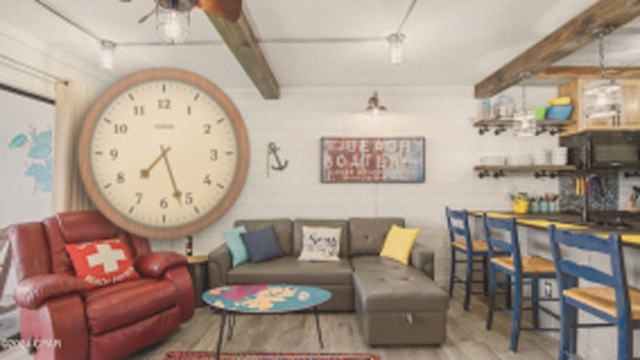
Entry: h=7 m=27
